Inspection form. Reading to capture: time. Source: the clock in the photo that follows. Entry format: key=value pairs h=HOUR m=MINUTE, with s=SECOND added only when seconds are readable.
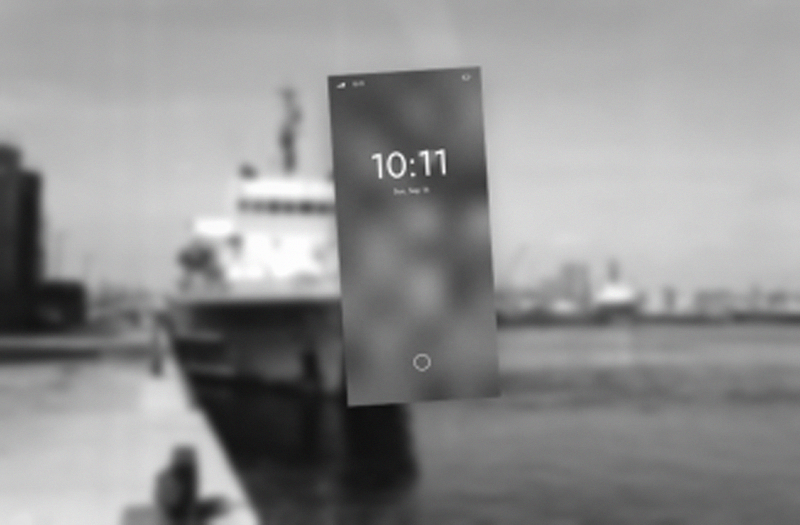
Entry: h=10 m=11
